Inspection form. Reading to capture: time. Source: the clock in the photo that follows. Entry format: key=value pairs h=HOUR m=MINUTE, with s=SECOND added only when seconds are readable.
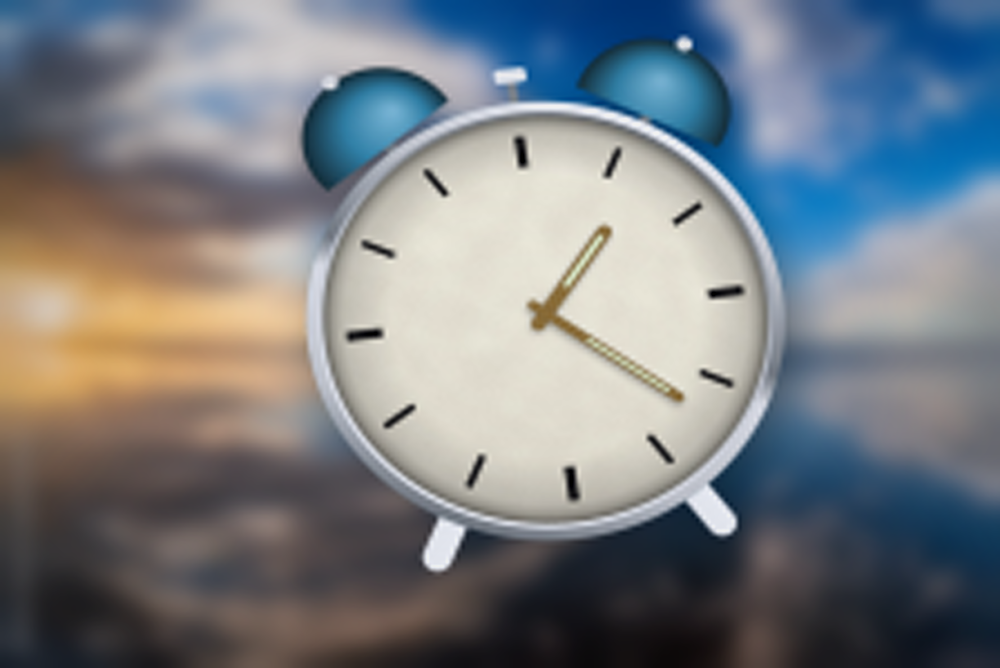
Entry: h=1 m=22
